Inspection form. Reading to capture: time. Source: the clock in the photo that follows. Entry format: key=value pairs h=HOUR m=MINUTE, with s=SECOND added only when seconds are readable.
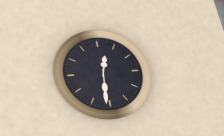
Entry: h=12 m=31
